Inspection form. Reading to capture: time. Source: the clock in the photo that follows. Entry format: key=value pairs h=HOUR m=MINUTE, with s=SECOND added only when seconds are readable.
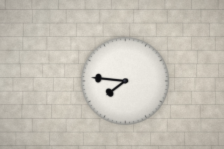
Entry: h=7 m=46
